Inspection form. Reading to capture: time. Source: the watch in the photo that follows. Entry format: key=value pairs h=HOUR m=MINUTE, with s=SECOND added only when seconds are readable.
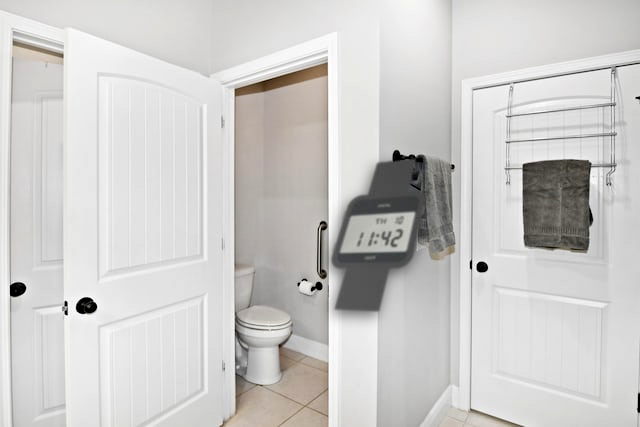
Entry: h=11 m=42
